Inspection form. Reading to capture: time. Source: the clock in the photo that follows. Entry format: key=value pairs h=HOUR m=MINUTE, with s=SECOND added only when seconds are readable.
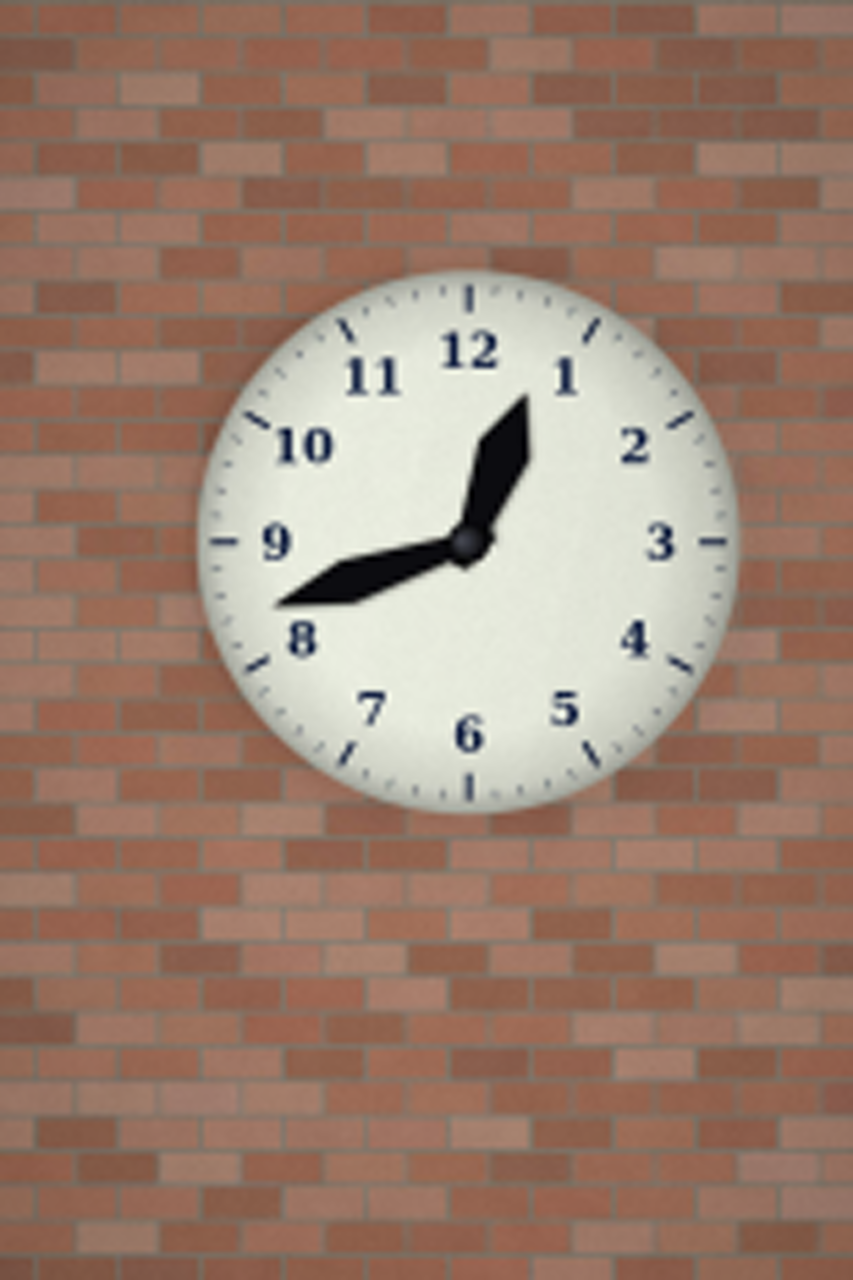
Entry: h=12 m=42
